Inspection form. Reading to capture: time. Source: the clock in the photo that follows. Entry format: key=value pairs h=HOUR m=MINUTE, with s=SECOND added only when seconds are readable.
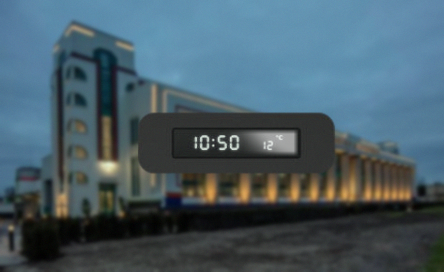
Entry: h=10 m=50
